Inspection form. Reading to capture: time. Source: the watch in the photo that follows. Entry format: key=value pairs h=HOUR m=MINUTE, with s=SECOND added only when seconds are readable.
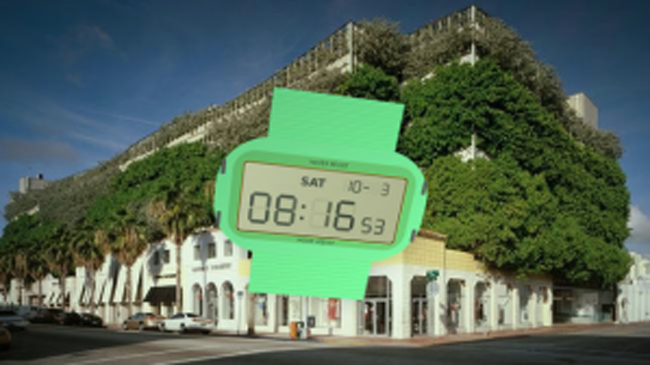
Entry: h=8 m=16 s=53
